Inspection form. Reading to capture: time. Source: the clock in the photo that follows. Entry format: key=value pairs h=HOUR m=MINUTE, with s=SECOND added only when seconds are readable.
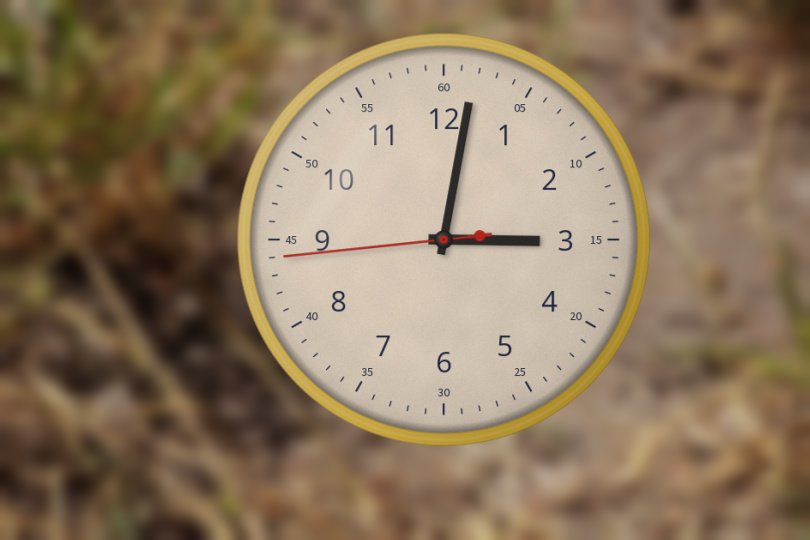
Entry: h=3 m=1 s=44
